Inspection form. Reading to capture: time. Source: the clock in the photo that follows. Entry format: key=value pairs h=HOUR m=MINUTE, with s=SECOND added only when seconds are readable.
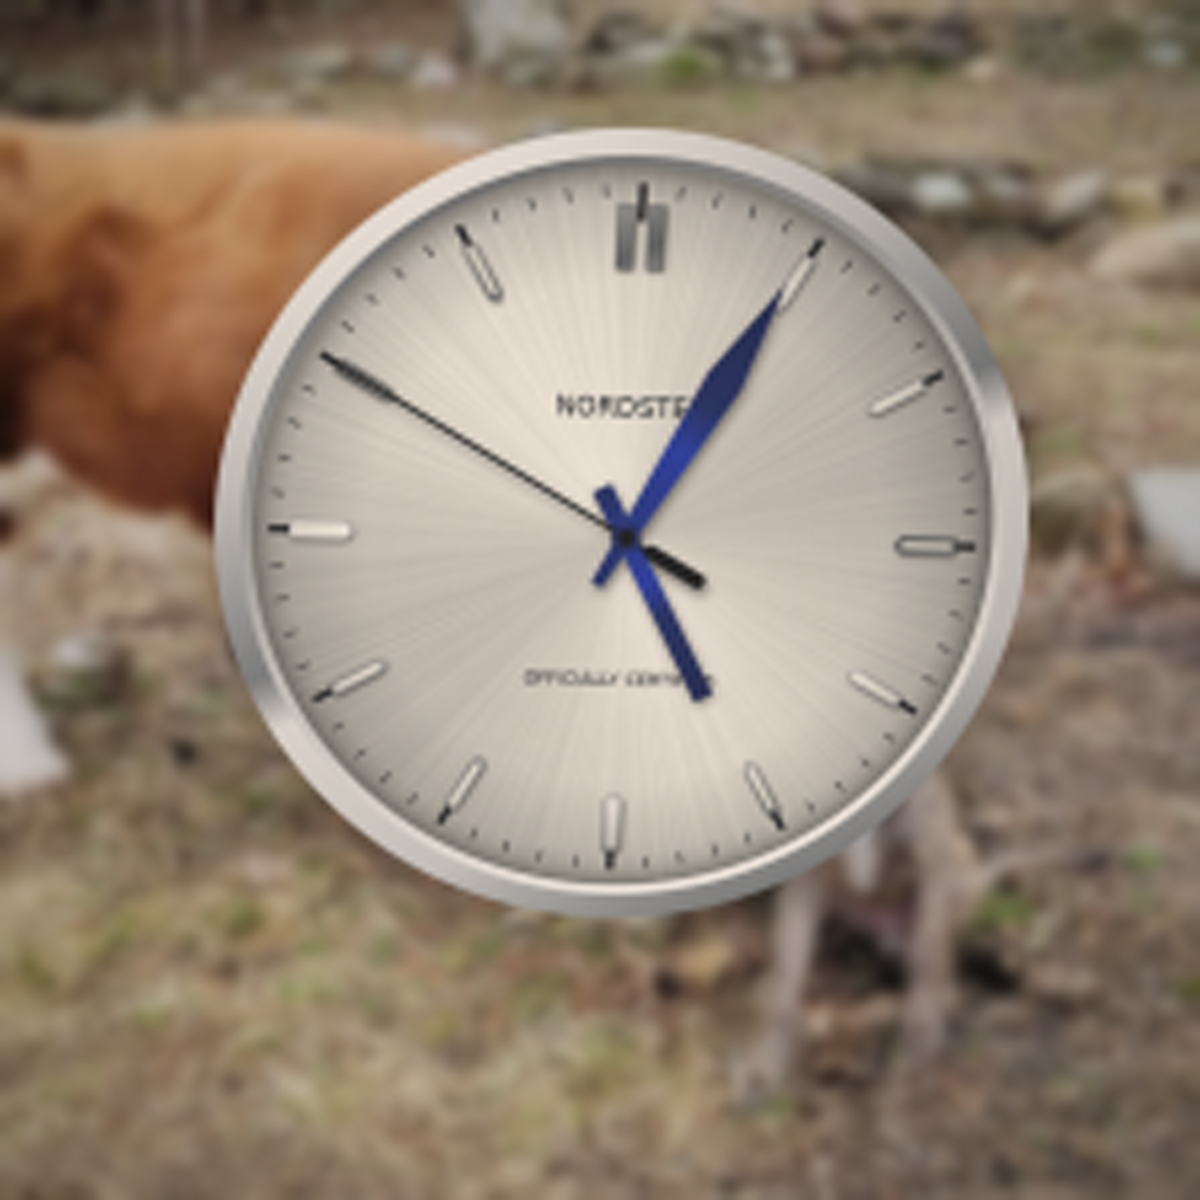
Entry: h=5 m=4 s=50
